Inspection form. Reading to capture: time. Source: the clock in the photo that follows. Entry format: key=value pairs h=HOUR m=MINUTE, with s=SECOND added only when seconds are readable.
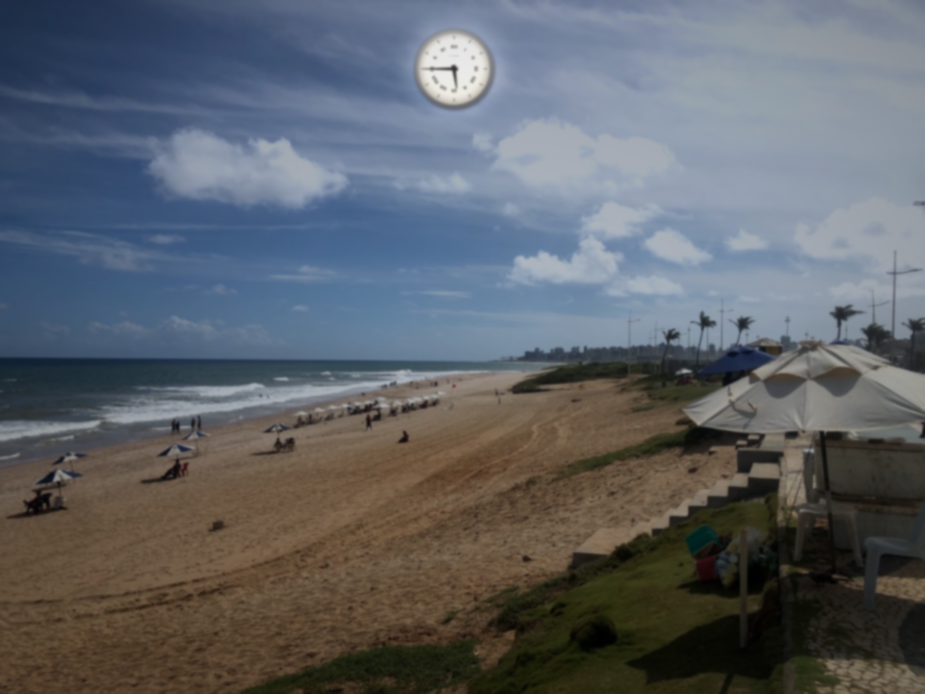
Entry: h=5 m=45
